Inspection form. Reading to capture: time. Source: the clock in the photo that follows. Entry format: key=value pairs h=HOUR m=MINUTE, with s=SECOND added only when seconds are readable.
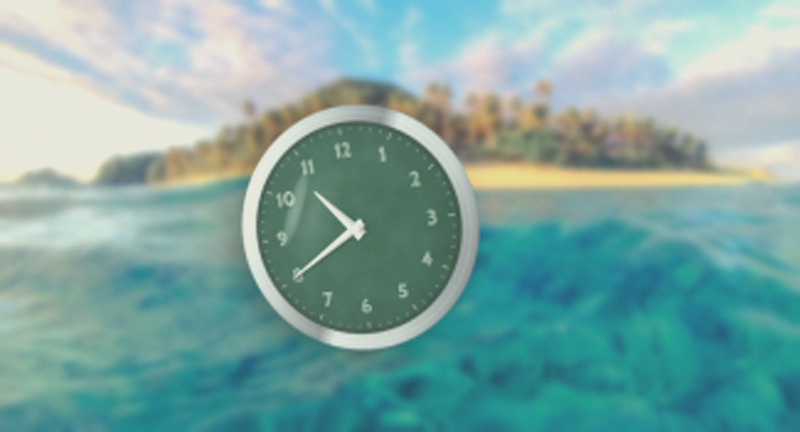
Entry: h=10 m=40
